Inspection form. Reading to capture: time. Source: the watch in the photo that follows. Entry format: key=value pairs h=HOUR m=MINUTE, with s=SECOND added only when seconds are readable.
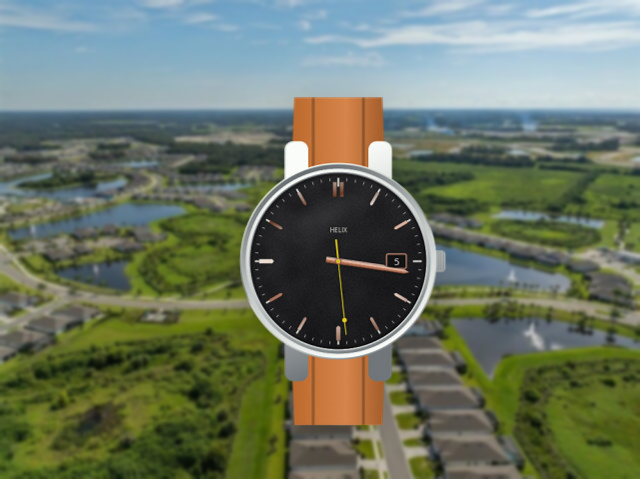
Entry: h=3 m=16 s=29
